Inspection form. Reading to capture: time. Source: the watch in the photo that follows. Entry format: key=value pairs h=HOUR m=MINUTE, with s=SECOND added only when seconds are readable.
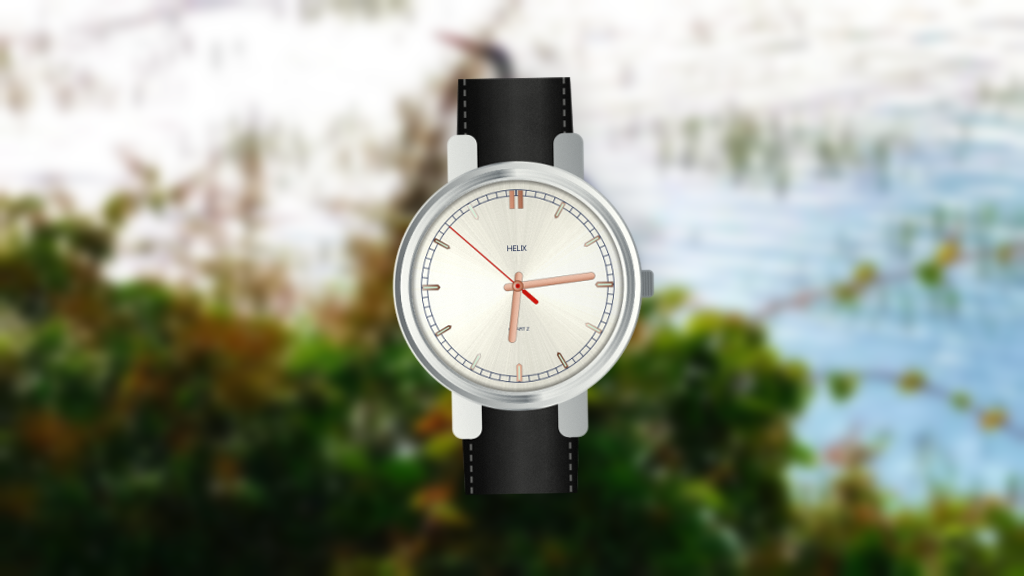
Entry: h=6 m=13 s=52
